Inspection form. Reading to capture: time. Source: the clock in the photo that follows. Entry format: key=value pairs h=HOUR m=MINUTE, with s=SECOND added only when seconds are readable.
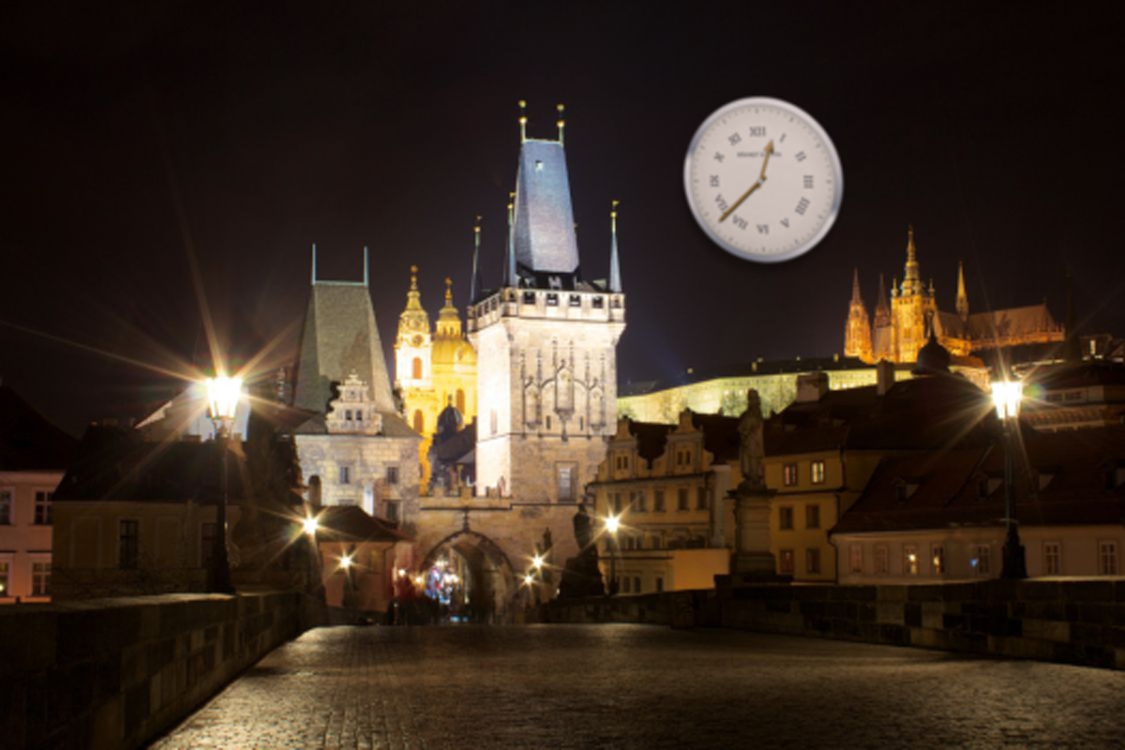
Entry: h=12 m=38
